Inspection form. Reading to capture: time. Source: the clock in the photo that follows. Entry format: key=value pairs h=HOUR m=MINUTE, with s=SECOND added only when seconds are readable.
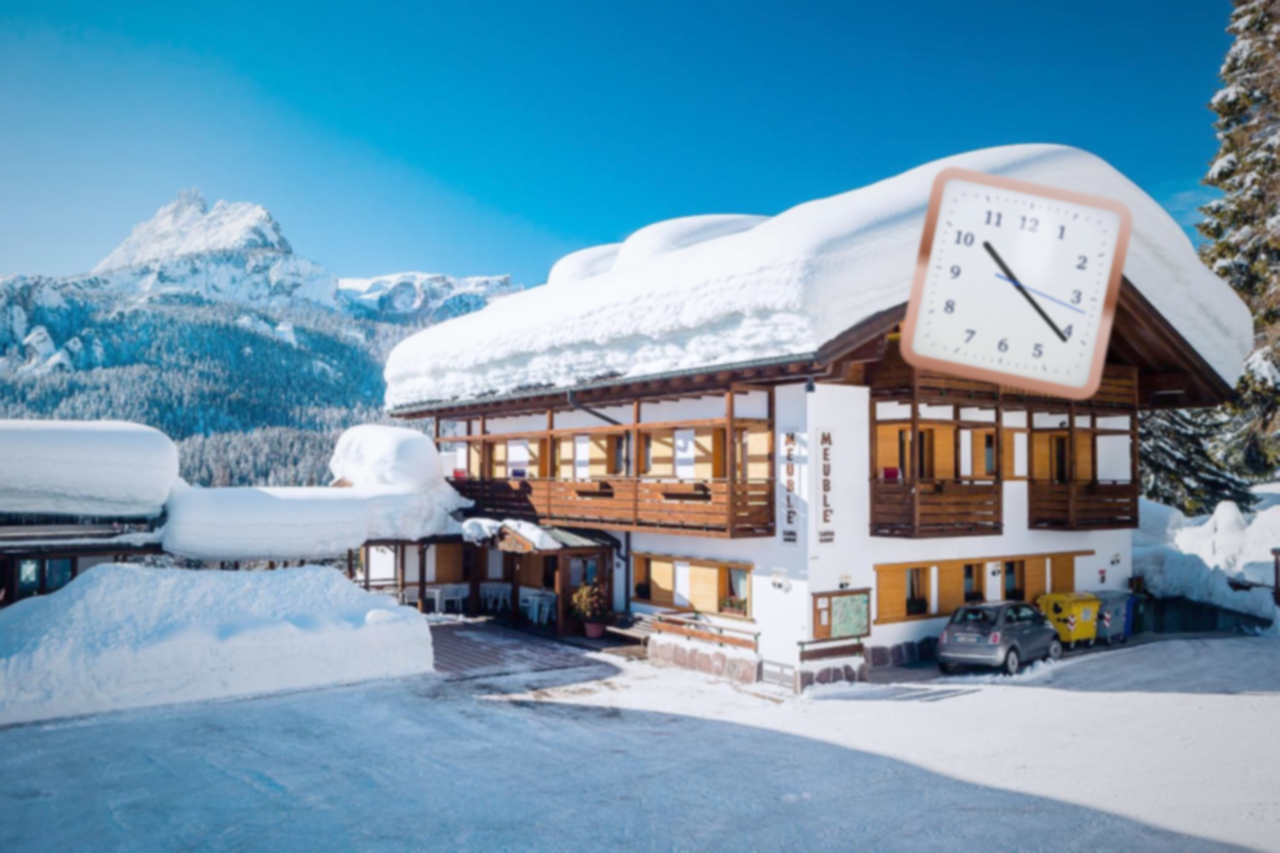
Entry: h=10 m=21 s=17
